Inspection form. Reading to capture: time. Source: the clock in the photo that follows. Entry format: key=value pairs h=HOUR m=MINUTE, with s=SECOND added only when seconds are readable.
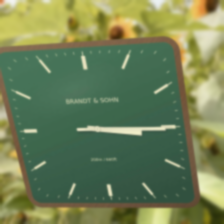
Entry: h=3 m=15 s=15
